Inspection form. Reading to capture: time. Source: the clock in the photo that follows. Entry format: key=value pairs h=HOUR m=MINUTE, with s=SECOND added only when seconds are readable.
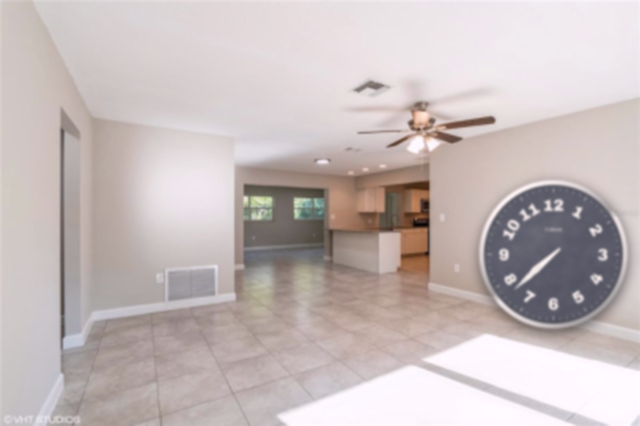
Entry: h=7 m=38
